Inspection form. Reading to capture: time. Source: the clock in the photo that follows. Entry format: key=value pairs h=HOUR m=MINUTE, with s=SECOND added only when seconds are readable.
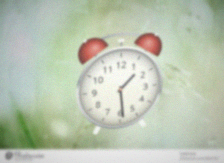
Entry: h=1 m=29
